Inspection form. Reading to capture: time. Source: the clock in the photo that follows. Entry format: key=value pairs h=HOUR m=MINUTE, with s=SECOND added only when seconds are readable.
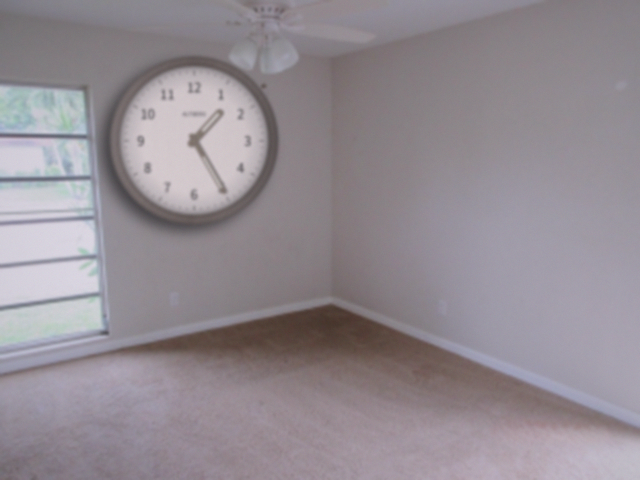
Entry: h=1 m=25
